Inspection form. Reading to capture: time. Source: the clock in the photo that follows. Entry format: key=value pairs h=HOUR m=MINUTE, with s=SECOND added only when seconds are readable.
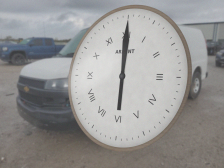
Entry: h=6 m=0
